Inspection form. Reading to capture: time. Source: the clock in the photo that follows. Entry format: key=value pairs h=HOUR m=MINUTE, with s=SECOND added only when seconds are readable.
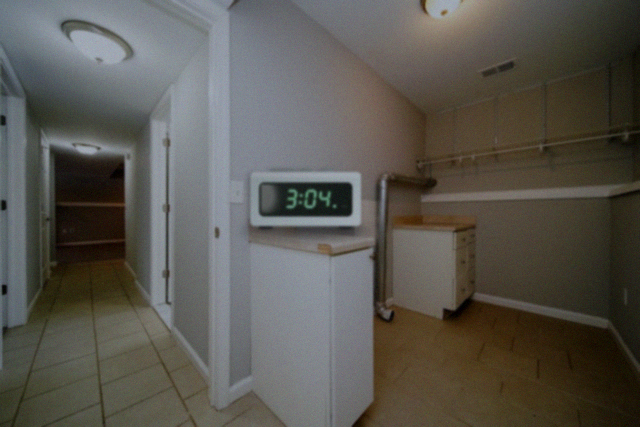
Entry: h=3 m=4
